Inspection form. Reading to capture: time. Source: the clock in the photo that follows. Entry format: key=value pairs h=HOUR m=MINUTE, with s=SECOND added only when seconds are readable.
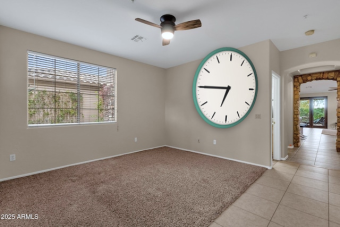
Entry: h=6 m=45
